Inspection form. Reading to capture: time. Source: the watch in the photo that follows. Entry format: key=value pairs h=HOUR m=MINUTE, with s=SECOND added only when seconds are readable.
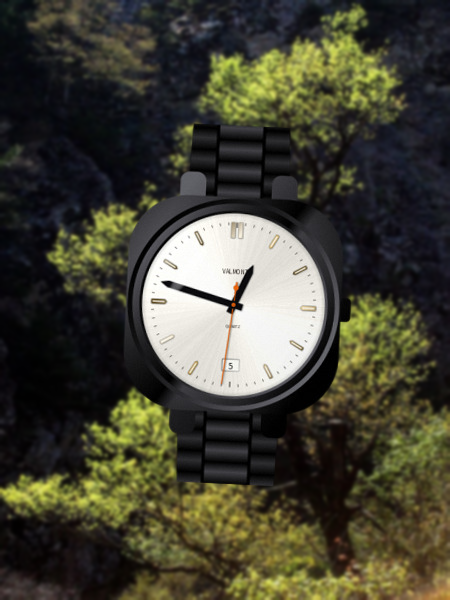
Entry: h=12 m=47 s=31
